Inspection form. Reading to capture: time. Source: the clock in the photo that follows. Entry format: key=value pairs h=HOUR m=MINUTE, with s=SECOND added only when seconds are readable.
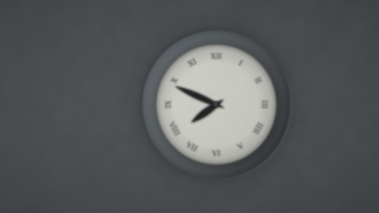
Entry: h=7 m=49
